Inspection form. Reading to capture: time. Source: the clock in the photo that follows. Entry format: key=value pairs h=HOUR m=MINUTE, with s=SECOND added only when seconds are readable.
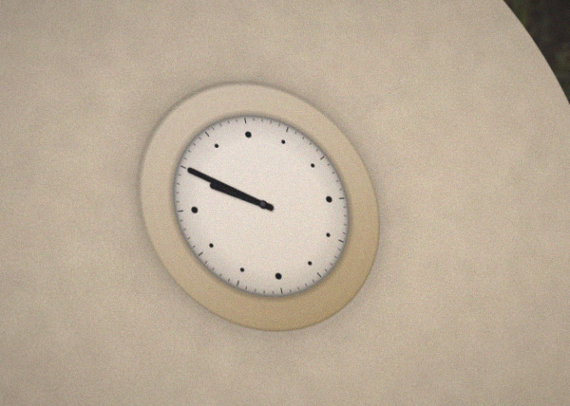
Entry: h=9 m=50
